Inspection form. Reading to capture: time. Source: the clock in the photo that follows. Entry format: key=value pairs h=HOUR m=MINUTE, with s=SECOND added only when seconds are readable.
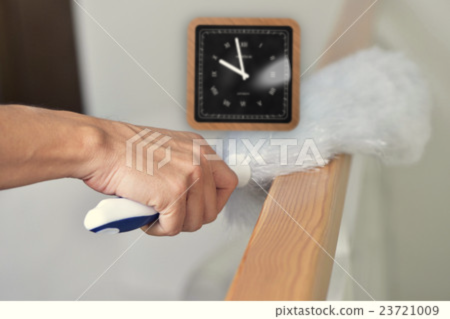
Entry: h=9 m=58
